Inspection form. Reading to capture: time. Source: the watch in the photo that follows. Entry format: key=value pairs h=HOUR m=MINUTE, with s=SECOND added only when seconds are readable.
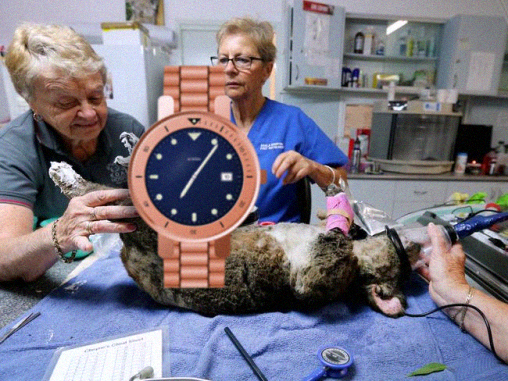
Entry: h=7 m=6
